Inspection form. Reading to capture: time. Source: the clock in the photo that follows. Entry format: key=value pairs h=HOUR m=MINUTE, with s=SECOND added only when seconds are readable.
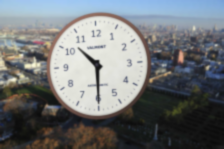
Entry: h=10 m=30
